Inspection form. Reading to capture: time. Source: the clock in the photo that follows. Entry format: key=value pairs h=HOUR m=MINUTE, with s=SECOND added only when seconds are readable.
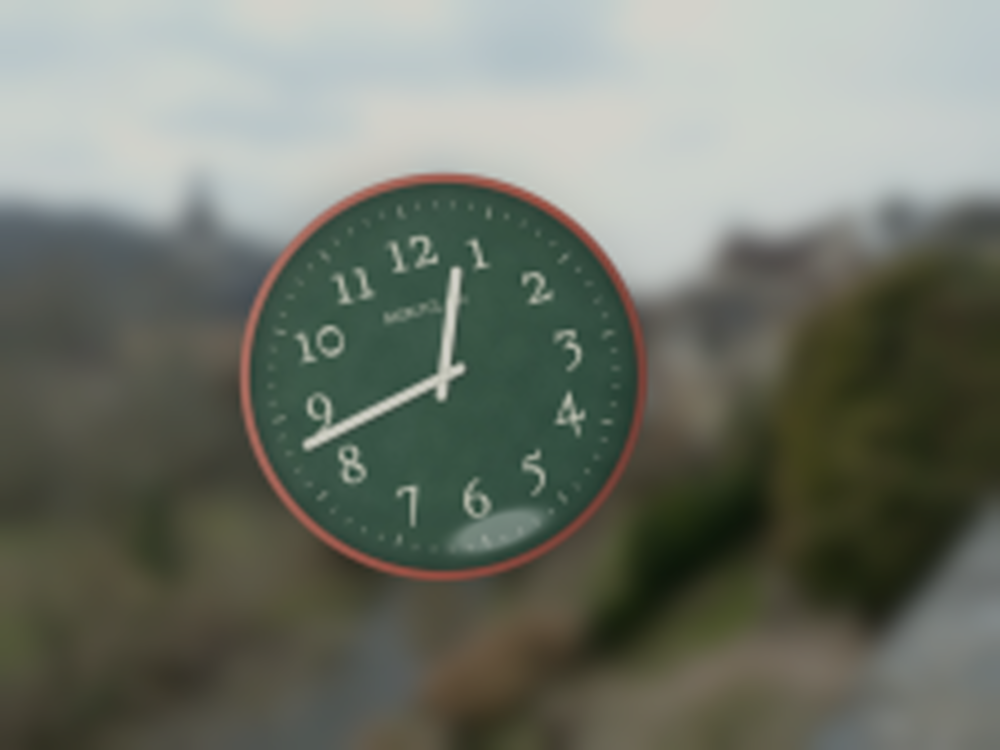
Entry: h=12 m=43
